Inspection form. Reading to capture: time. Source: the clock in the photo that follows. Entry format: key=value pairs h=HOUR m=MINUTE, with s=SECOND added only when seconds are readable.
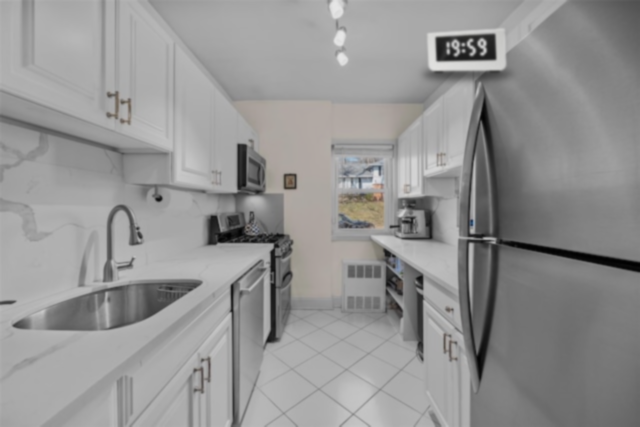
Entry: h=19 m=59
